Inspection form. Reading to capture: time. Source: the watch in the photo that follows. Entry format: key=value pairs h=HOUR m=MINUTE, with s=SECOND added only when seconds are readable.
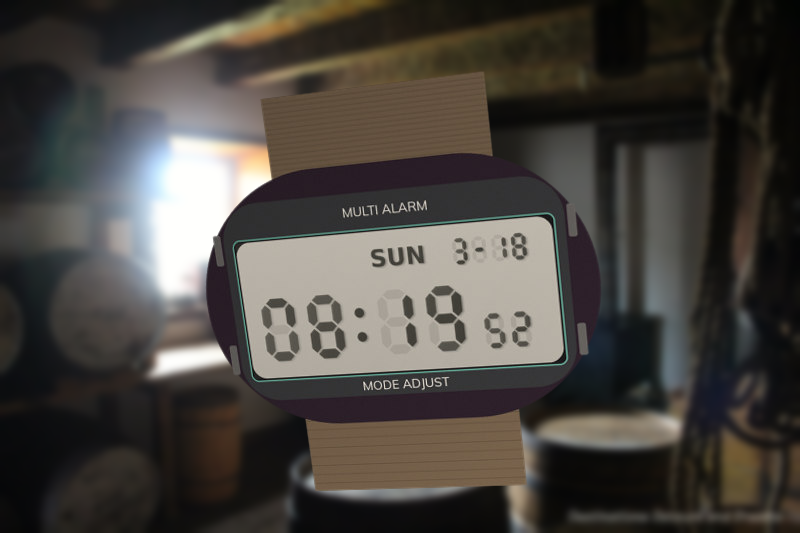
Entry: h=8 m=19 s=52
